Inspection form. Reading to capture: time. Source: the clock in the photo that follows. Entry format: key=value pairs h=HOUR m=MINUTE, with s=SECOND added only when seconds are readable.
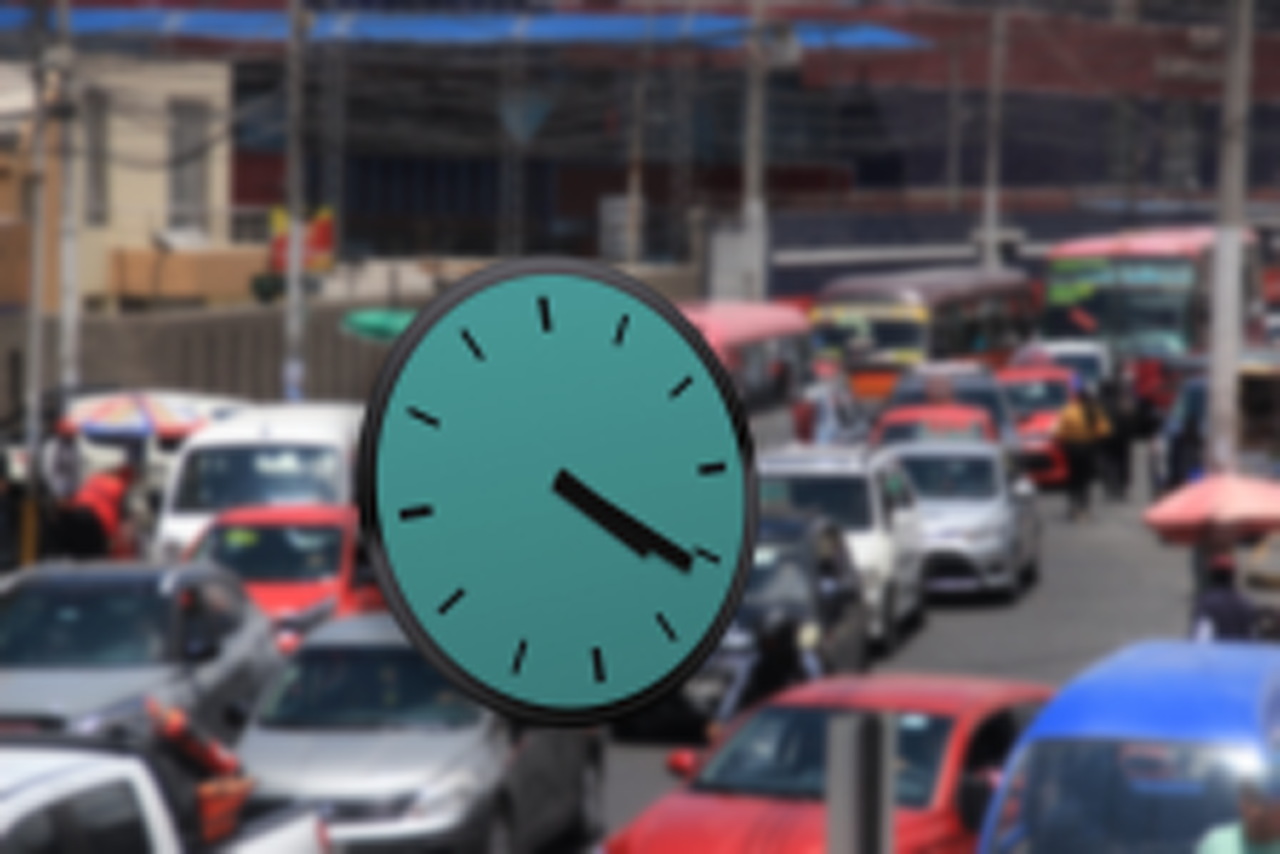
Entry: h=4 m=21
